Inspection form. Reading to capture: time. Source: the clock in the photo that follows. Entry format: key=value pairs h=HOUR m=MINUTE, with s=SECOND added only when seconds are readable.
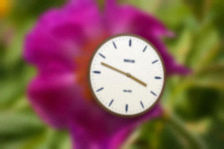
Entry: h=3 m=48
